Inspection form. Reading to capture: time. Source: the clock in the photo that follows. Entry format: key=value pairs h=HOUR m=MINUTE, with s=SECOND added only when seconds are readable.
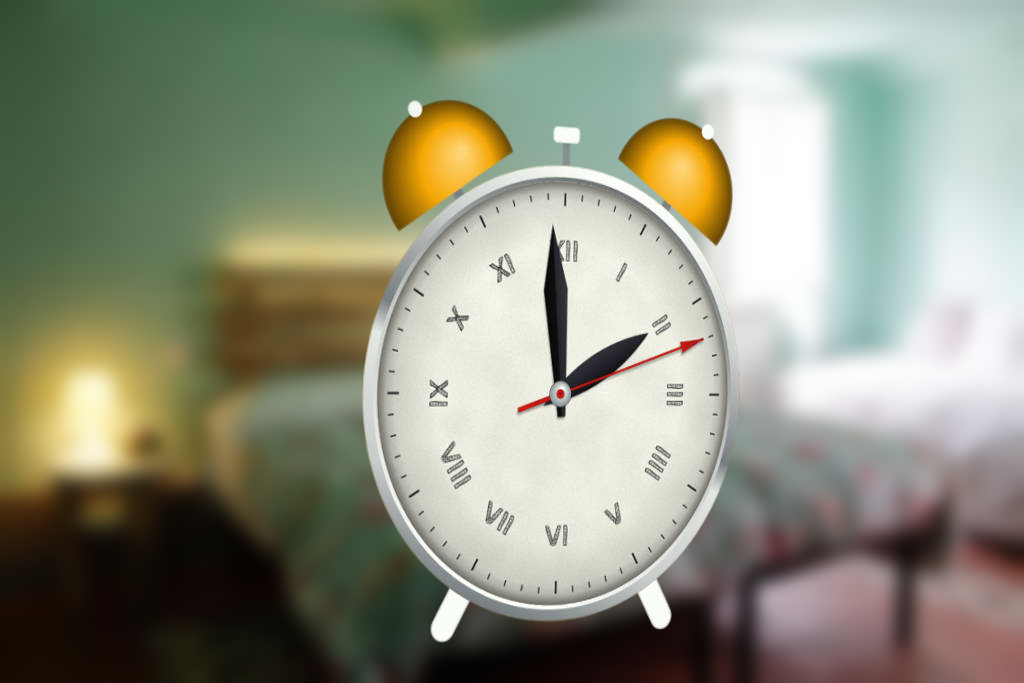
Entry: h=1 m=59 s=12
